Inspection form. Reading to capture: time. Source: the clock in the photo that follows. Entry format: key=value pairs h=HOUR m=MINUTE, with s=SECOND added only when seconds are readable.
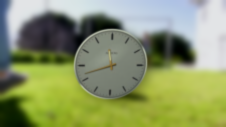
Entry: h=11 m=42
